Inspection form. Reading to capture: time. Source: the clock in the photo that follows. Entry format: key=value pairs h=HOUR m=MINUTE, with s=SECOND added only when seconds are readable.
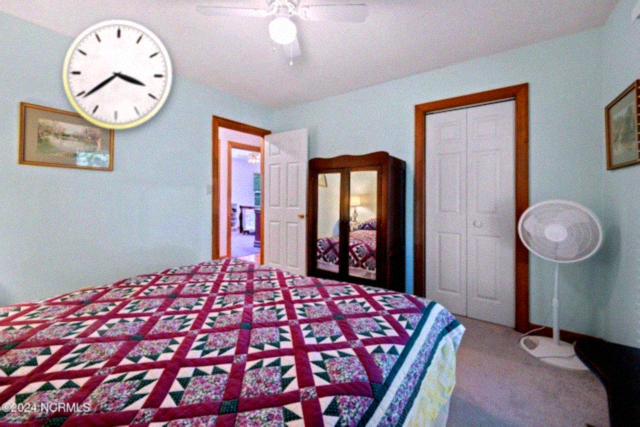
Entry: h=3 m=39
